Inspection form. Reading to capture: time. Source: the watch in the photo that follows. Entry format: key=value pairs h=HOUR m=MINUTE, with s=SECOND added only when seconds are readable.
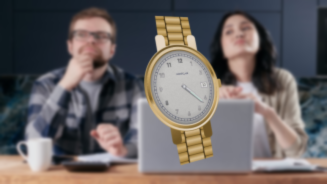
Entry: h=4 m=22
